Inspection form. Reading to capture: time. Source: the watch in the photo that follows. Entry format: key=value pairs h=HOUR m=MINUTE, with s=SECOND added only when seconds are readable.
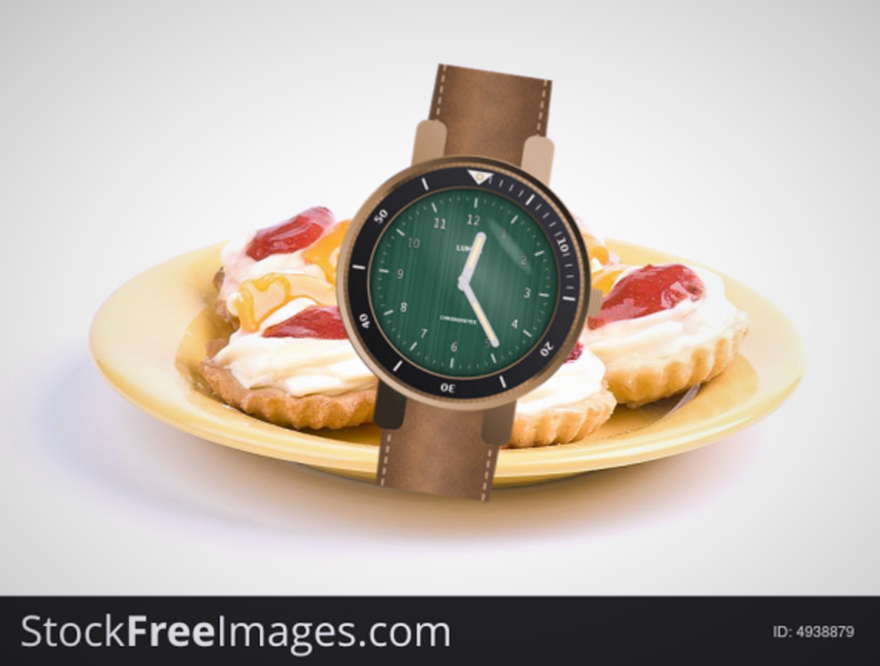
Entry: h=12 m=24
